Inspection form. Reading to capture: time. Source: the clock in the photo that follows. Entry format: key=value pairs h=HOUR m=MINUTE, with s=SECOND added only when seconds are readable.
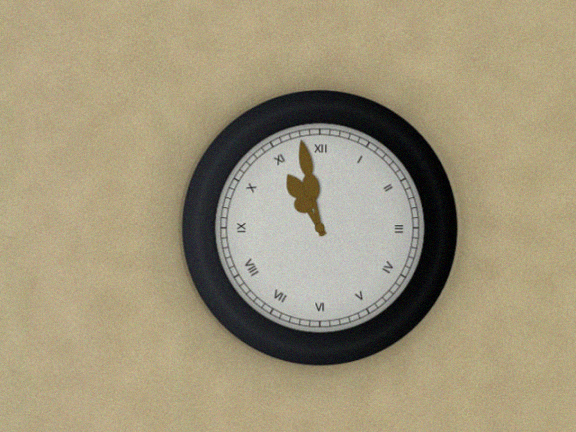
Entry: h=10 m=58
